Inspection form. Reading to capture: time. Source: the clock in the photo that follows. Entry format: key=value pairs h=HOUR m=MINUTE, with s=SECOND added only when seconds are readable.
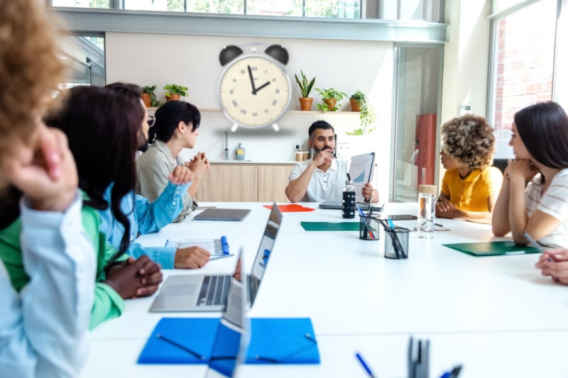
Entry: h=1 m=58
